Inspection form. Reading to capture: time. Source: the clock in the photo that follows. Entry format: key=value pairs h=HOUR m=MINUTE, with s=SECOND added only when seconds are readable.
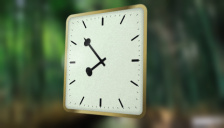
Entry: h=7 m=53
